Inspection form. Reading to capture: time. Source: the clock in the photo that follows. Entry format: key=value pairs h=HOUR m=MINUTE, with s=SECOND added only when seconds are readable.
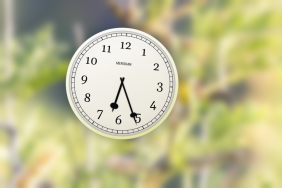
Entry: h=6 m=26
